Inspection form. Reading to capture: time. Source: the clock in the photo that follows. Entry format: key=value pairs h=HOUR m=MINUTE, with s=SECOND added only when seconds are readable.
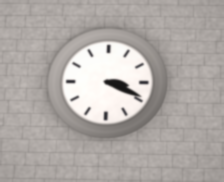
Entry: h=3 m=19
